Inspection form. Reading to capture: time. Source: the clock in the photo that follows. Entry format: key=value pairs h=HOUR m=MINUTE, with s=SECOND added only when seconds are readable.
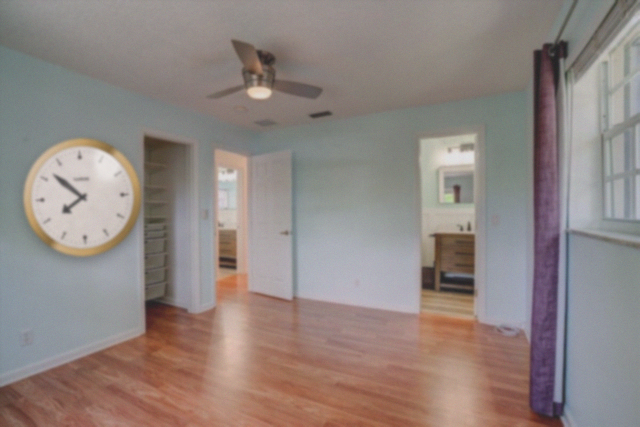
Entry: h=7 m=52
